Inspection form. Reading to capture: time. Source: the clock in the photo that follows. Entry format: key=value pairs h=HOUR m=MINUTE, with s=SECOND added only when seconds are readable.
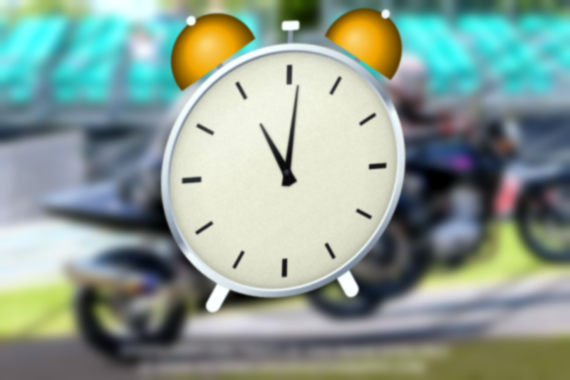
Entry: h=11 m=1
